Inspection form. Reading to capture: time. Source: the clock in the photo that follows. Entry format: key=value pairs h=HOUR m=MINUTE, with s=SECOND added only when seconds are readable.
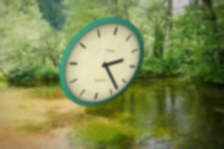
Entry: h=2 m=23
